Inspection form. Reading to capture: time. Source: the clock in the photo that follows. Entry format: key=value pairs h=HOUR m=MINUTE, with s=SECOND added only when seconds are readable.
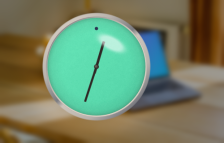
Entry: h=12 m=33
